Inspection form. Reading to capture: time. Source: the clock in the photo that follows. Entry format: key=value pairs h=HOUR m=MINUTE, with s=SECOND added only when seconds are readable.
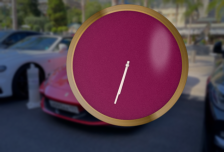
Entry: h=6 m=33
